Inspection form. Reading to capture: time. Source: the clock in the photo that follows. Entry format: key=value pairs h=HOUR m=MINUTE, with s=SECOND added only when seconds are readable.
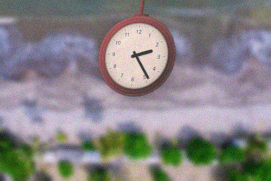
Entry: h=2 m=24
